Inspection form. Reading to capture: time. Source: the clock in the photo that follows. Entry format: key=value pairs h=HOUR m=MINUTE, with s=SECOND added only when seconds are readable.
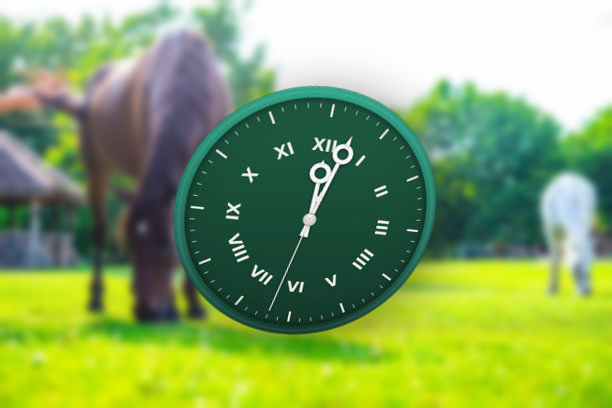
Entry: h=12 m=2 s=32
